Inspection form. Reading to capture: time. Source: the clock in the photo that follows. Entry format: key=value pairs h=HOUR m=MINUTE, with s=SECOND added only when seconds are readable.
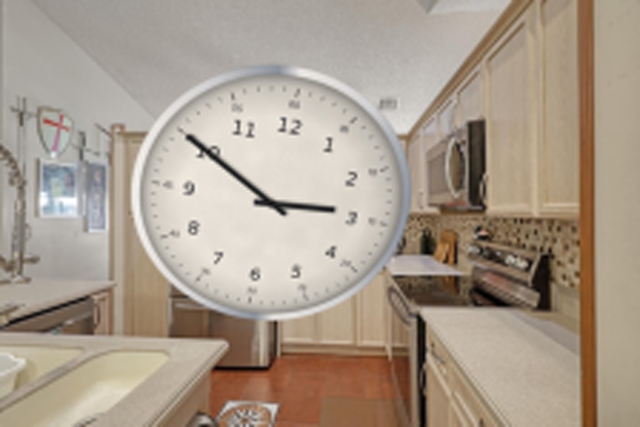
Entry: h=2 m=50
